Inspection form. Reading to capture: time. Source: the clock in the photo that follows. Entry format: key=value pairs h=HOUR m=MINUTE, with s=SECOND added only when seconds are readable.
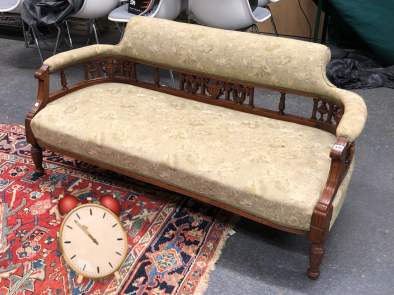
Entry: h=10 m=53
